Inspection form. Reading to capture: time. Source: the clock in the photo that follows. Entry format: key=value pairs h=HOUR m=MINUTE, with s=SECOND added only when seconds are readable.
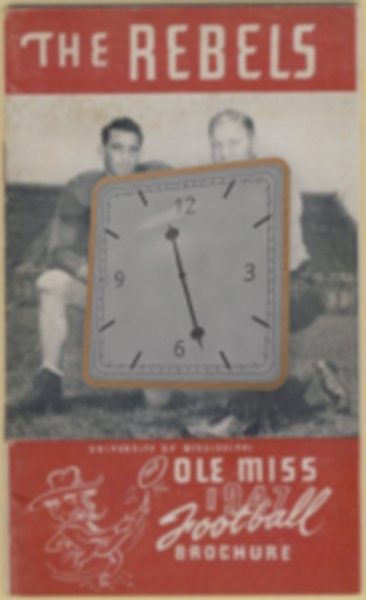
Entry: h=11 m=27
